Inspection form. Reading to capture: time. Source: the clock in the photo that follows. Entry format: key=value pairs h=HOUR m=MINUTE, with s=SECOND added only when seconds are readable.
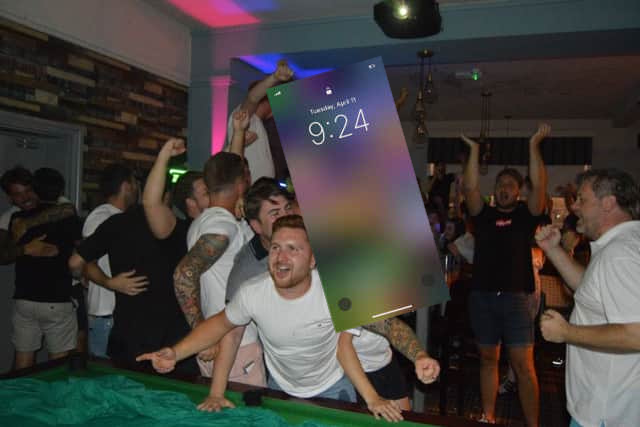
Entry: h=9 m=24
